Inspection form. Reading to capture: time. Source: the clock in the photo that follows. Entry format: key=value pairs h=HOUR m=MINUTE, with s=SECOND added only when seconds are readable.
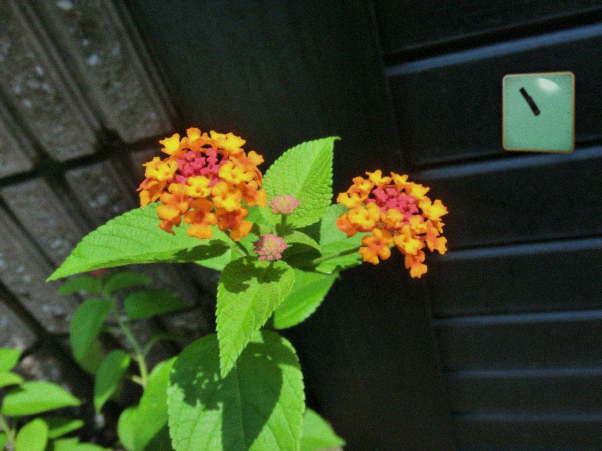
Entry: h=10 m=54
